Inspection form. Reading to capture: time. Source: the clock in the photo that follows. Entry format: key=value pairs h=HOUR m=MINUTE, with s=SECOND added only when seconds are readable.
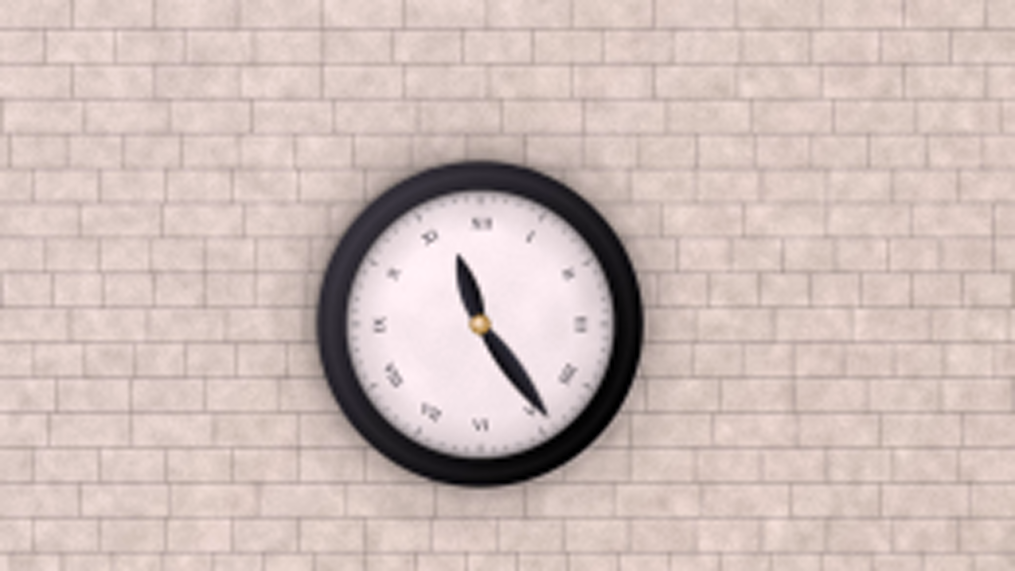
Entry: h=11 m=24
